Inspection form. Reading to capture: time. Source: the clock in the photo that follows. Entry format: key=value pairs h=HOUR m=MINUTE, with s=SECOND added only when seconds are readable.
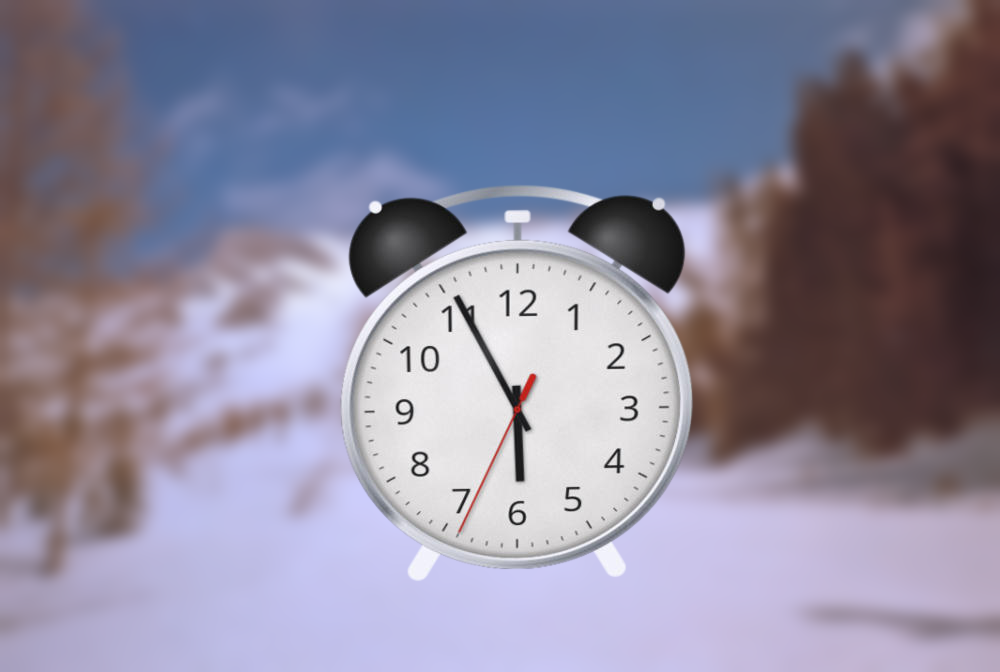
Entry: h=5 m=55 s=34
